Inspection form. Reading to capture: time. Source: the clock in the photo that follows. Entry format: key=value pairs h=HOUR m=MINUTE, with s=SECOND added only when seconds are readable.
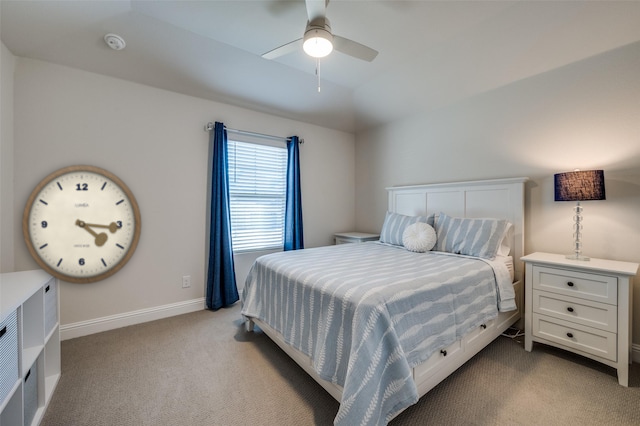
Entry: h=4 m=16
